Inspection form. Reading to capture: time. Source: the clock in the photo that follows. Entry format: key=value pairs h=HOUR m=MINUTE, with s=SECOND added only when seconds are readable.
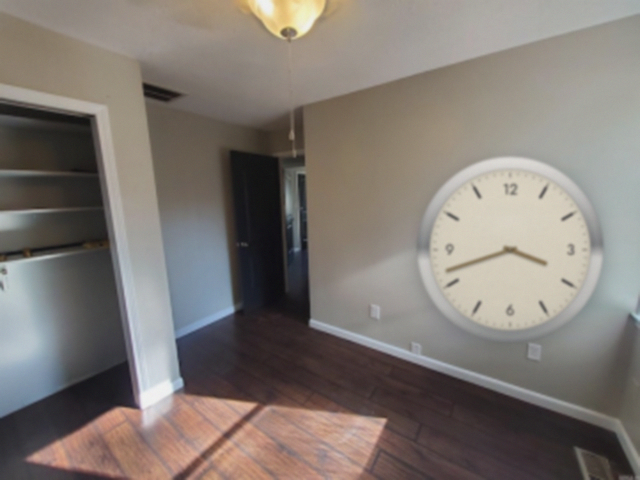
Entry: h=3 m=42
